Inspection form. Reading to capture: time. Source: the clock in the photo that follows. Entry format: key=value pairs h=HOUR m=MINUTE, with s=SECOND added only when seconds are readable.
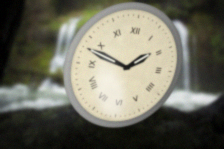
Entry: h=1 m=48
